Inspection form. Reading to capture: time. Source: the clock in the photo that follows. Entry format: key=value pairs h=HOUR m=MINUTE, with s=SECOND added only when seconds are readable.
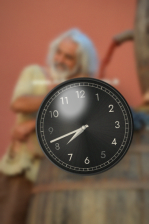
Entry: h=7 m=42
